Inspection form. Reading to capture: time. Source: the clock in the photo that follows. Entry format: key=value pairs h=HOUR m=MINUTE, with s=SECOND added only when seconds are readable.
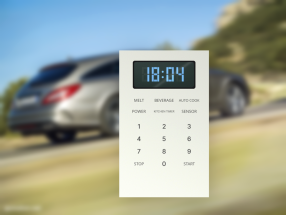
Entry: h=18 m=4
